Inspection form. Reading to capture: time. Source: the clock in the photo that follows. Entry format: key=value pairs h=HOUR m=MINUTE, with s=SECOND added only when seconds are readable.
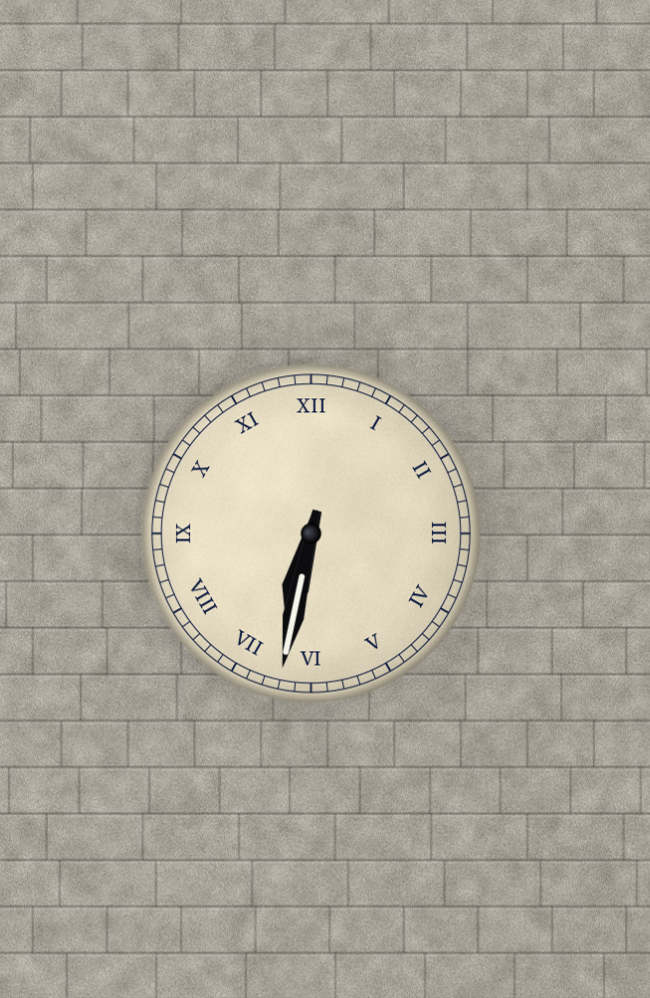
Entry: h=6 m=32
